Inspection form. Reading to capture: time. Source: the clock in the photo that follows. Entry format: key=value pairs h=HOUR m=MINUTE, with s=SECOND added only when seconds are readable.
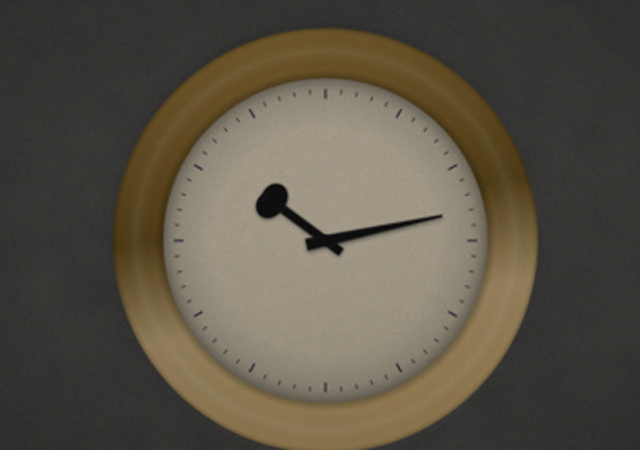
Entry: h=10 m=13
